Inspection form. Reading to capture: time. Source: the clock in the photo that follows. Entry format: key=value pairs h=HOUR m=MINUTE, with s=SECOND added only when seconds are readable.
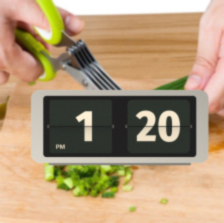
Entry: h=1 m=20
